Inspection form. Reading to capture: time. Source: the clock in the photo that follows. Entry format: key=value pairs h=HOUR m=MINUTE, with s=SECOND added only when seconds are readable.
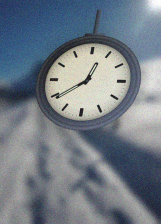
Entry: h=12 m=39
